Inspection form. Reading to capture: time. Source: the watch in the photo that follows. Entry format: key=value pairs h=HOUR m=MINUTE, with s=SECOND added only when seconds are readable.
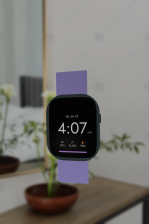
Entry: h=4 m=7
